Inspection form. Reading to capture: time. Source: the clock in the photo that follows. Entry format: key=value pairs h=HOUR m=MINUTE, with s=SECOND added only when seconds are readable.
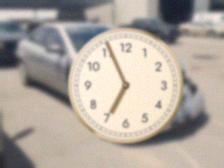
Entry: h=6 m=56
